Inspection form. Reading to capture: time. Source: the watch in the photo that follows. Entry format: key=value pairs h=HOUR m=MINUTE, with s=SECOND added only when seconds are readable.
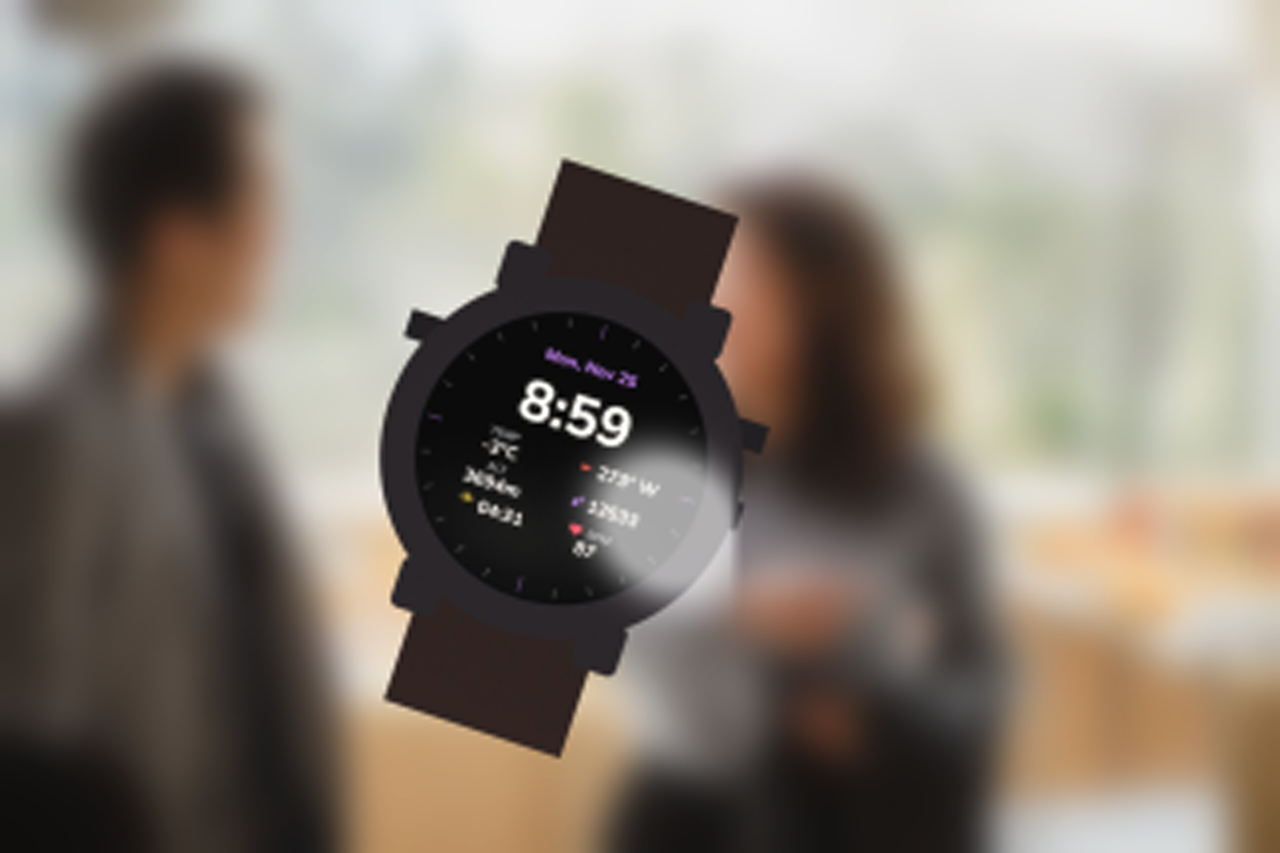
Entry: h=8 m=59
